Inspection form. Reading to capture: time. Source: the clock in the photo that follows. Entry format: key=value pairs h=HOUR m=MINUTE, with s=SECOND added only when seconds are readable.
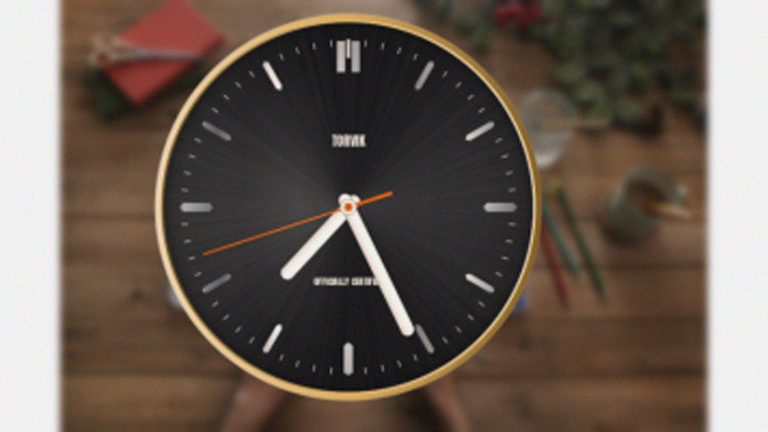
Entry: h=7 m=25 s=42
